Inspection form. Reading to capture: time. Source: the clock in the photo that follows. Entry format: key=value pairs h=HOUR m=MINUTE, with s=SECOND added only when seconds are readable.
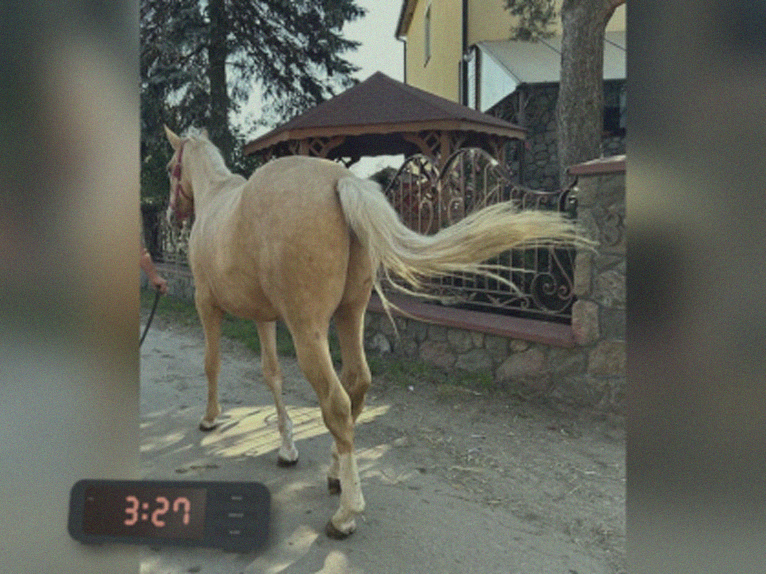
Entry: h=3 m=27
